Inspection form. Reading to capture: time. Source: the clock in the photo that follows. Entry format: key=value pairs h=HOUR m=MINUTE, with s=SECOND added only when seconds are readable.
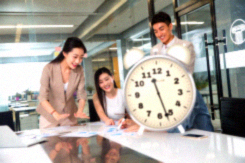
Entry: h=11 m=27
